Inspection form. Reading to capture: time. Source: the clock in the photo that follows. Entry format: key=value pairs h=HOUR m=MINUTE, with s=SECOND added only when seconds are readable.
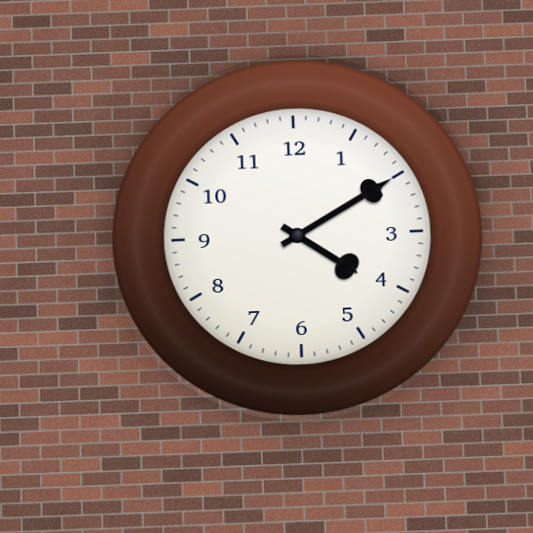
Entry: h=4 m=10
